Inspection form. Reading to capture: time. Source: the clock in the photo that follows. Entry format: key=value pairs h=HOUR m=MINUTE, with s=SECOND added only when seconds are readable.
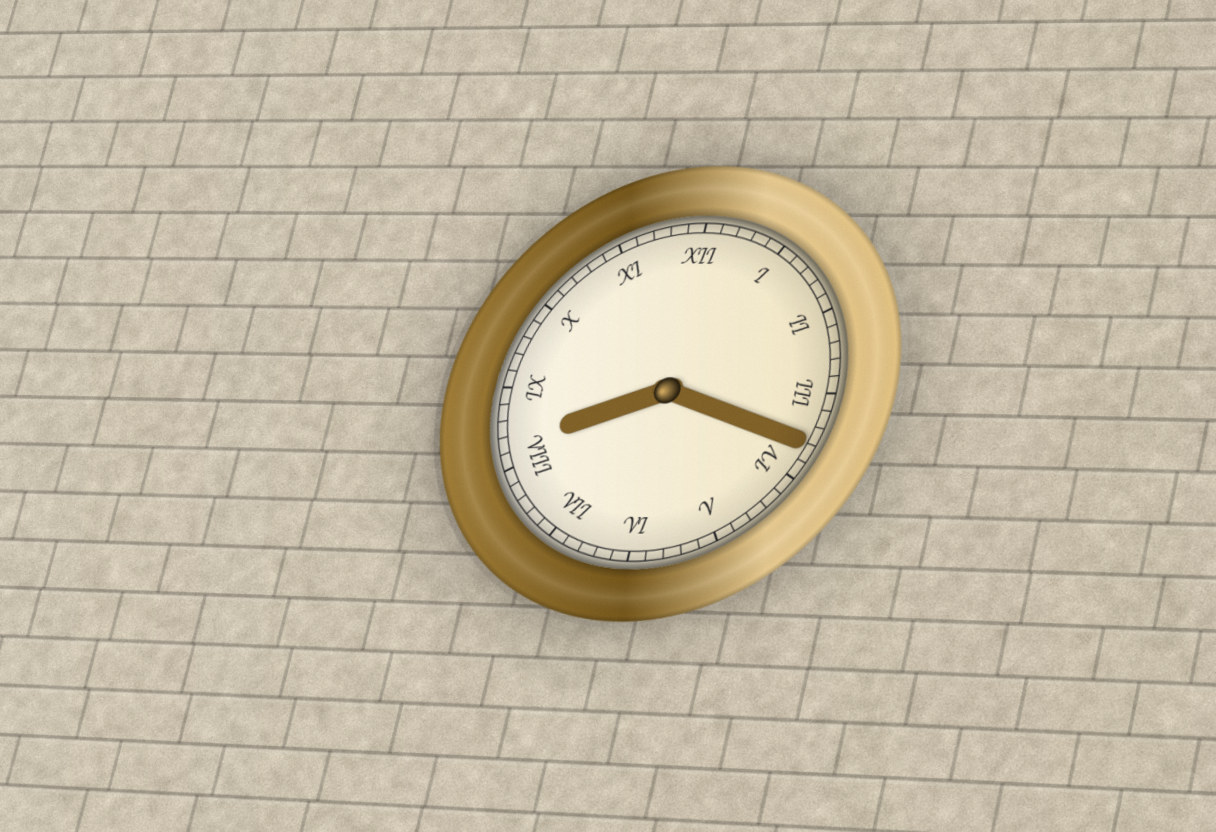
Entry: h=8 m=18
